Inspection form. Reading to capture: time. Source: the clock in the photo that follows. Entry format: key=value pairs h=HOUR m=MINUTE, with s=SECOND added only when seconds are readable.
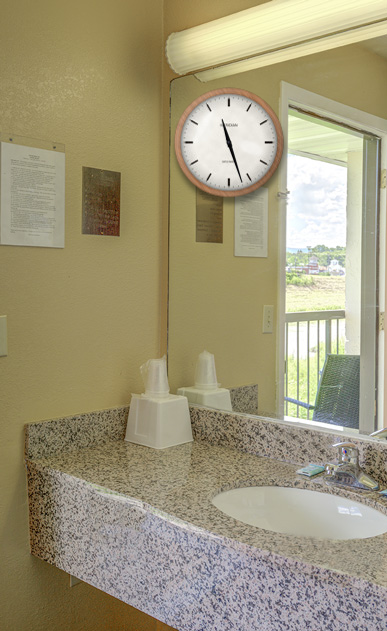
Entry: h=11 m=27
